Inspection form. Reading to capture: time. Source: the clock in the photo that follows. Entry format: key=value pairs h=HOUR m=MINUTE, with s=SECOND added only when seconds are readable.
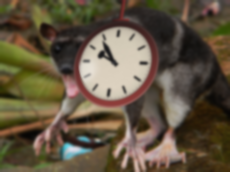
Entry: h=9 m=54
